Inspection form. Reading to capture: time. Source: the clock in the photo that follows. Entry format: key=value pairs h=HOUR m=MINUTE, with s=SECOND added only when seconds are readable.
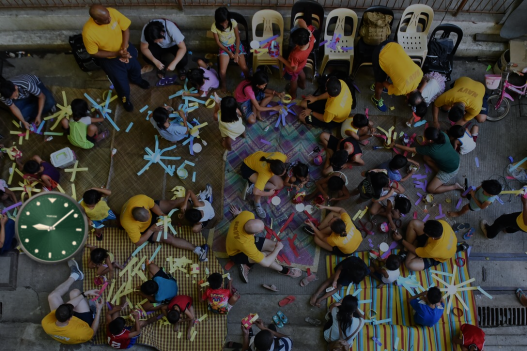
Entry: h=9 m=8
